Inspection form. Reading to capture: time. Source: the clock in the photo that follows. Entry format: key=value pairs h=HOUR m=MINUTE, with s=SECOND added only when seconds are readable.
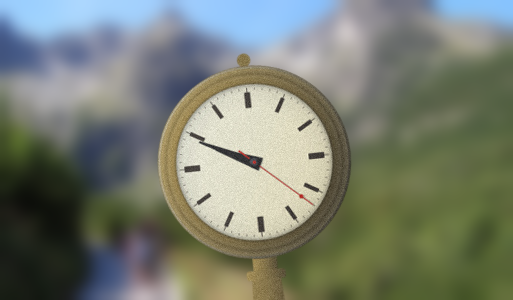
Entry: h=9 m=49 s=22
